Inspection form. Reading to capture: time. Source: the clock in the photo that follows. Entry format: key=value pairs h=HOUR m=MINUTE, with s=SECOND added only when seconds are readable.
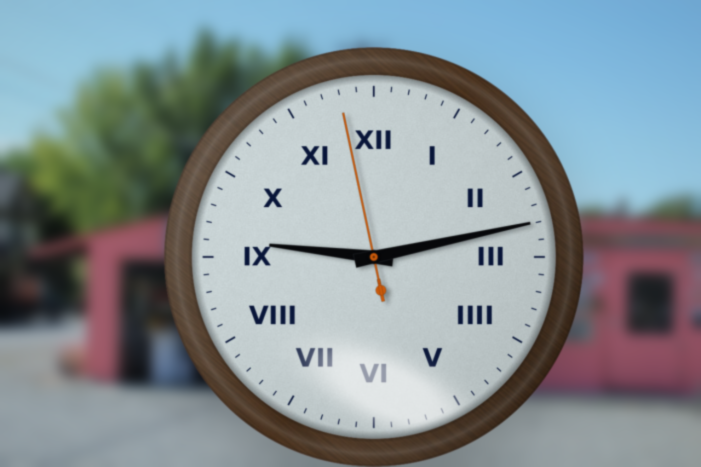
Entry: h=9 m=12 s=58
